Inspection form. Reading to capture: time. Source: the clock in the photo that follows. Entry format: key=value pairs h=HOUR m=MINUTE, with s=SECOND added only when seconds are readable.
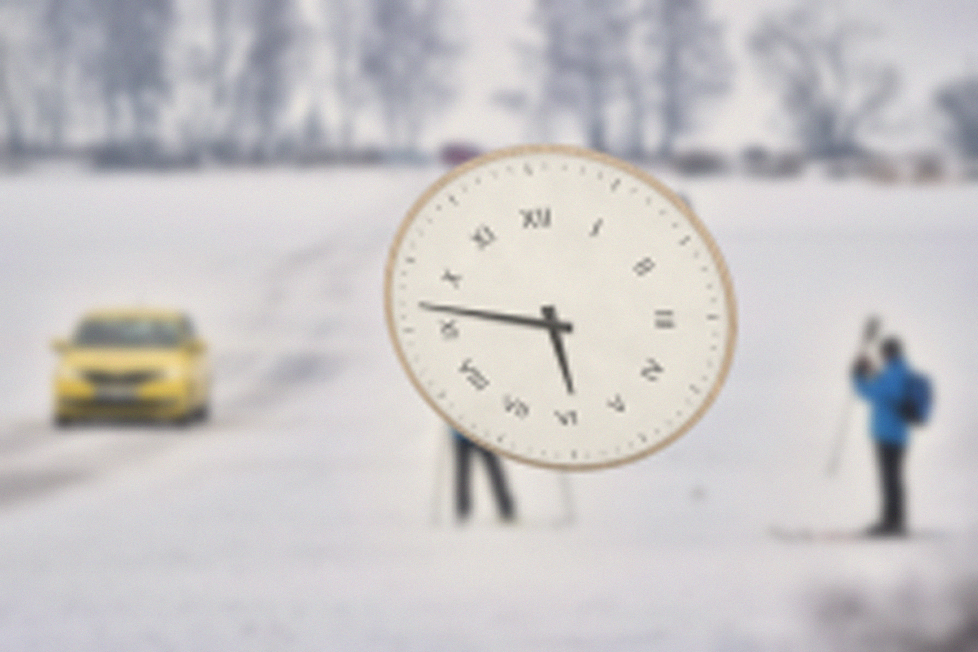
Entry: h=5 m=47
